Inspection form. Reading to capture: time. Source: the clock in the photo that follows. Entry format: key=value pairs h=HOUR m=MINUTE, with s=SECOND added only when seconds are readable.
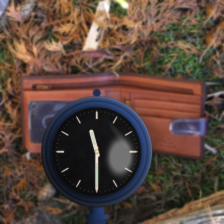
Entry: h=11 m=30
